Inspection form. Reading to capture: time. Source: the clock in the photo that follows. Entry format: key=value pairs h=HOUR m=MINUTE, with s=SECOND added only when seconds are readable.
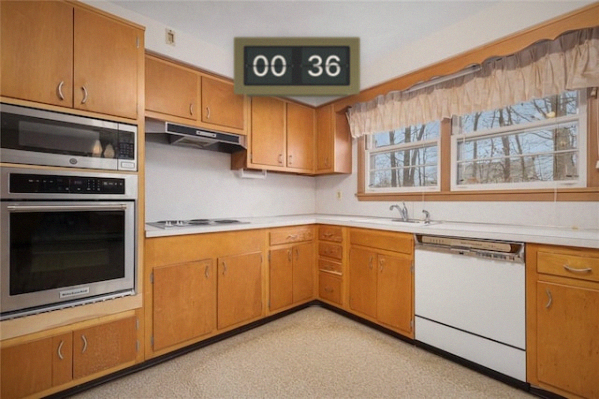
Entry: h=0 m=36
